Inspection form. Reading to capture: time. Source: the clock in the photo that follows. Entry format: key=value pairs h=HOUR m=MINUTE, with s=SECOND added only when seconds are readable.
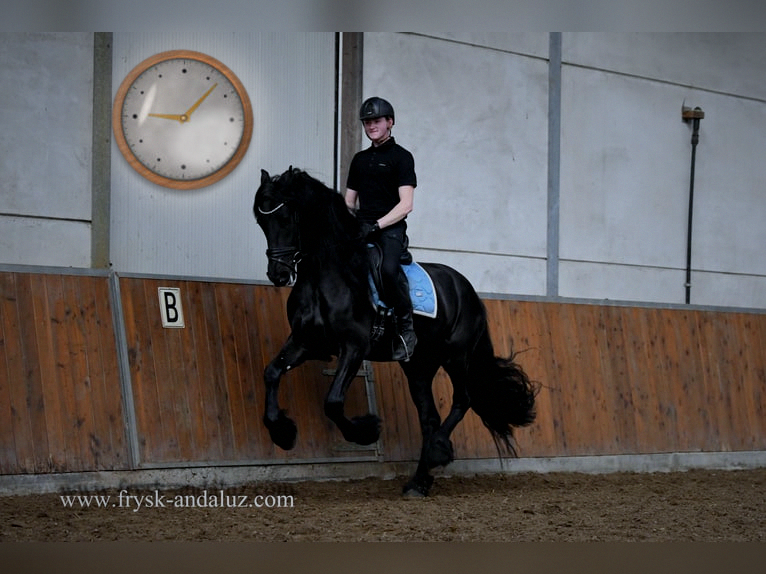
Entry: h=9 m=7
